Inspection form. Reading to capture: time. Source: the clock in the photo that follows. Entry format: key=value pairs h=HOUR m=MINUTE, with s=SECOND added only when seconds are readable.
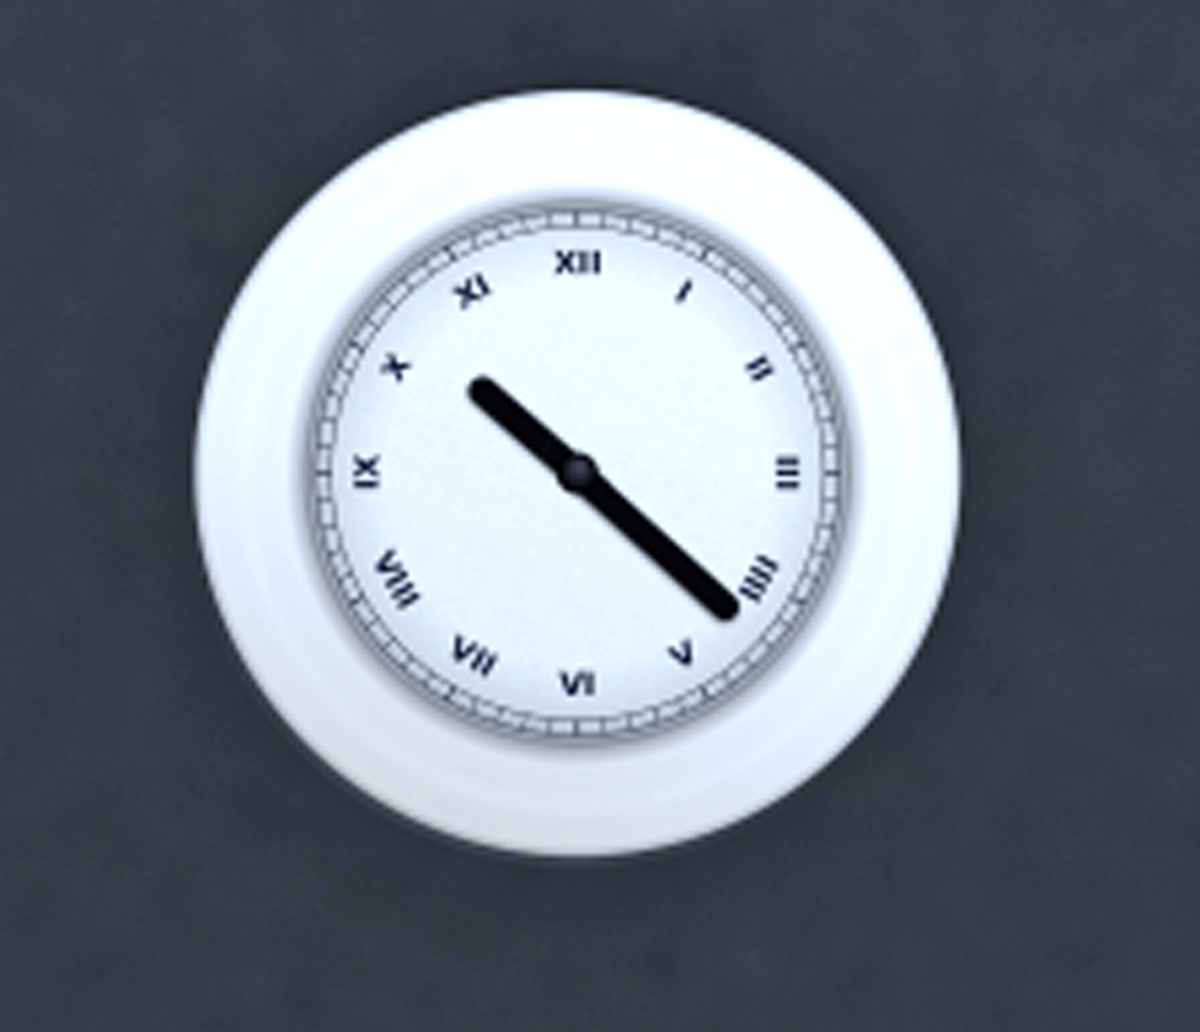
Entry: h=10 m=22
